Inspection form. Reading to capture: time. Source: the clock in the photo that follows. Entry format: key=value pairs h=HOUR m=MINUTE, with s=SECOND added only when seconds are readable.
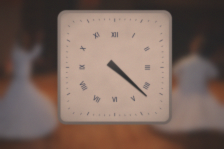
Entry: h=4 m=22
